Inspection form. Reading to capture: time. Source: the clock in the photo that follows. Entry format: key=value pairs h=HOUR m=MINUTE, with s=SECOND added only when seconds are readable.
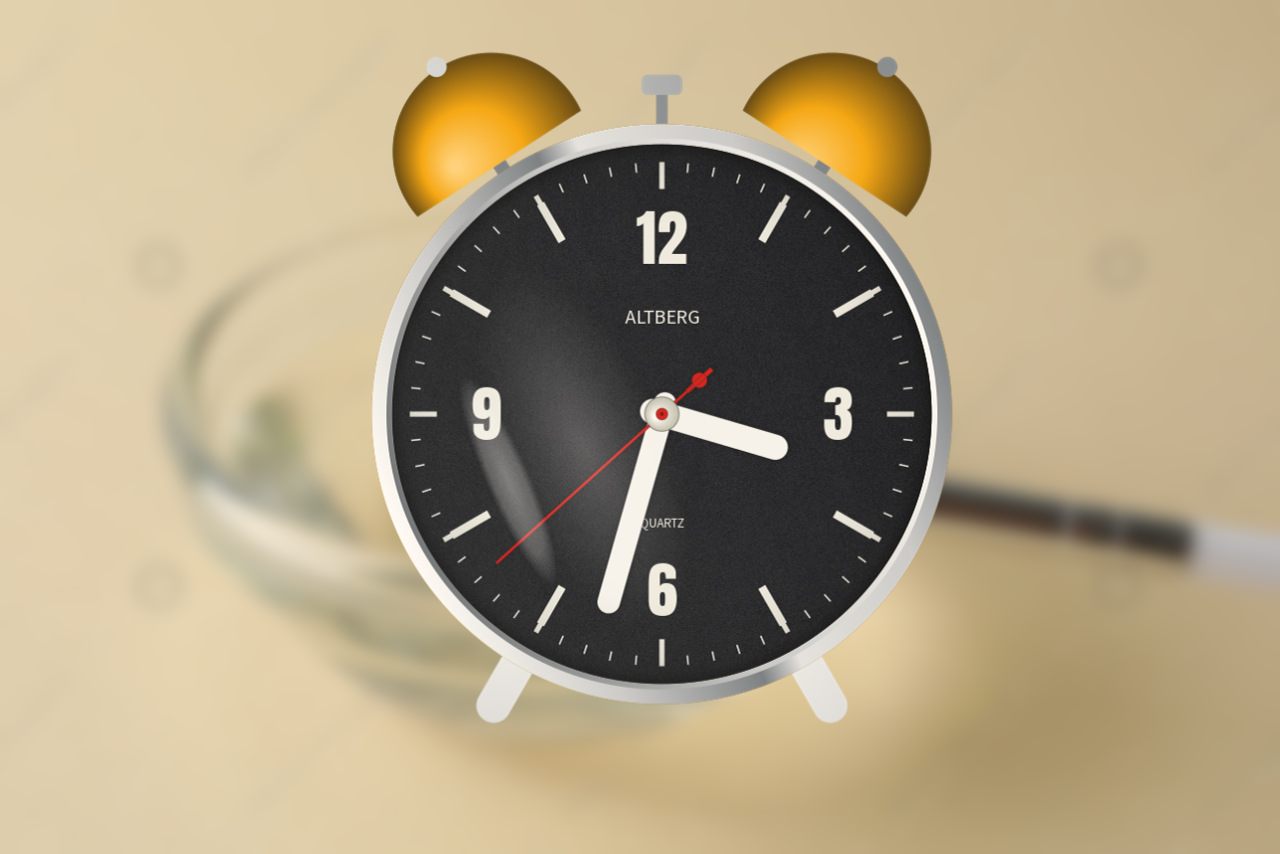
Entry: h=3 m=32 s=38
